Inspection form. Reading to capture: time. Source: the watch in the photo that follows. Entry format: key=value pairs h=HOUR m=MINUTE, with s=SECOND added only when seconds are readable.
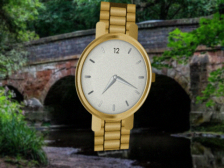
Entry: h=7 m=19
